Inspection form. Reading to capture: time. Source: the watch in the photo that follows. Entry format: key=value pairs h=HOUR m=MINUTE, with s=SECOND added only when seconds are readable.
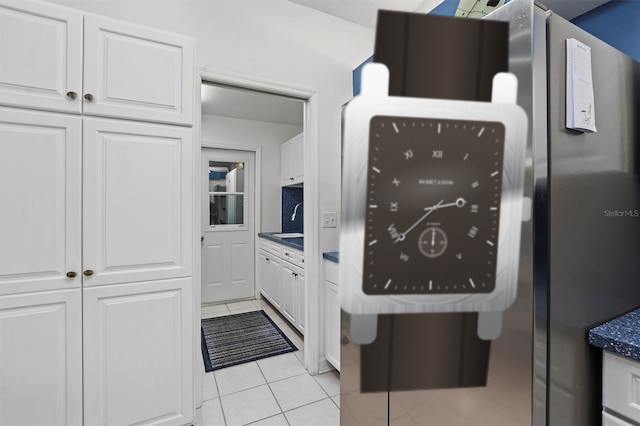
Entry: h=2 m=38
